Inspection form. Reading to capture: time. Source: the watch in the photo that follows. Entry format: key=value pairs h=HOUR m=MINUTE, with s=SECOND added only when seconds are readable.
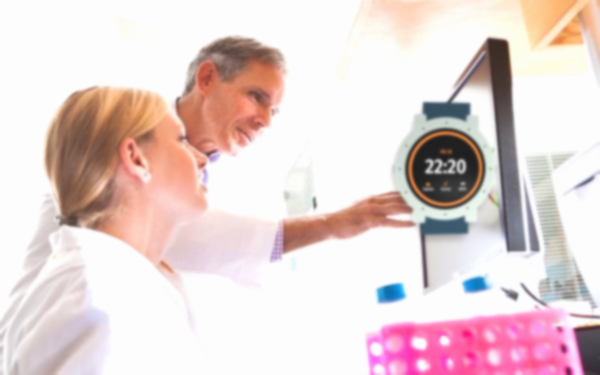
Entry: h=22 m=20
